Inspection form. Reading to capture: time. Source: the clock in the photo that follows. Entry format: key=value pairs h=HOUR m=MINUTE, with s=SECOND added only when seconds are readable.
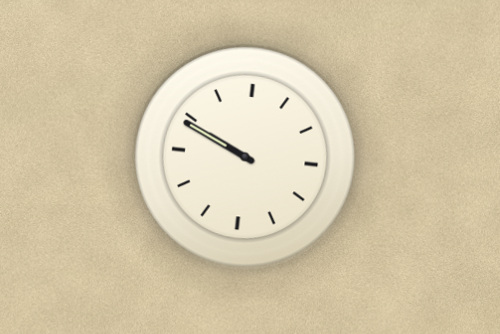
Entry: h=9 m=49
